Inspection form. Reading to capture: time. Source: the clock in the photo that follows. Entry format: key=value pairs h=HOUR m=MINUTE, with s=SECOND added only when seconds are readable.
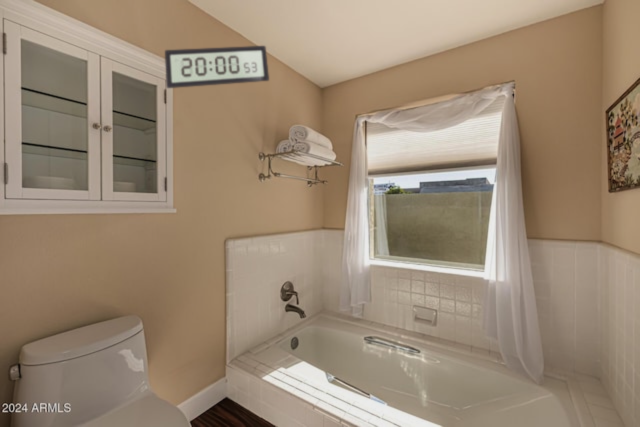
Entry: h=20 m=0 s=53
